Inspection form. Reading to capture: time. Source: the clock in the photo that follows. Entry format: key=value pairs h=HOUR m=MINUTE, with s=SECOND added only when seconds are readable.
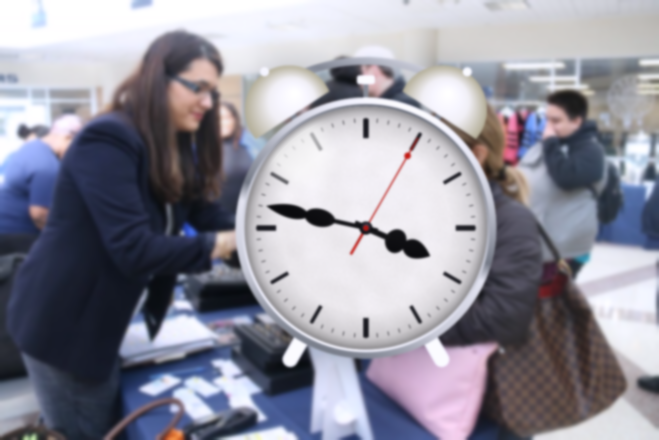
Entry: h=3 m=47 s=5
